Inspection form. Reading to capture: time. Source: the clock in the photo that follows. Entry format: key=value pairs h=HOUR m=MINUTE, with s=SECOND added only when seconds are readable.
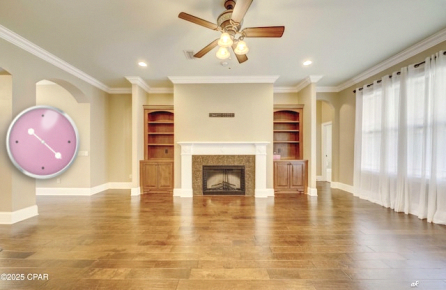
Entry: h=10 m=22
